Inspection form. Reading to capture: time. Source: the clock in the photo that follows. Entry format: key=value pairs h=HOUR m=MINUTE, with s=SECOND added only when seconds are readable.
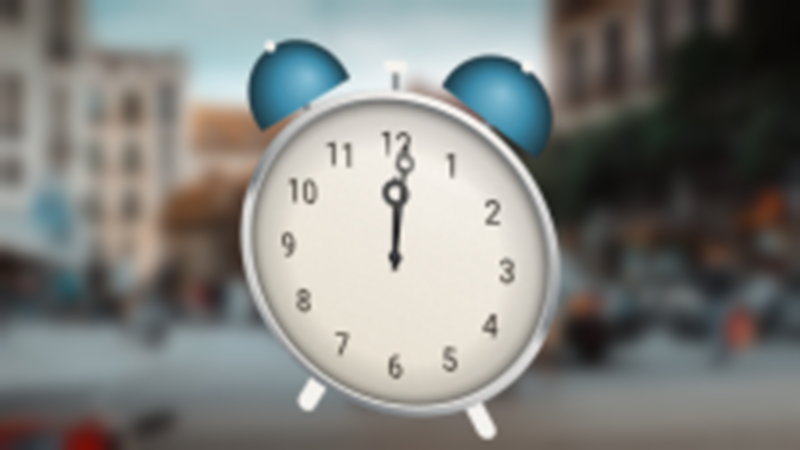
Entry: h=12 m=1
